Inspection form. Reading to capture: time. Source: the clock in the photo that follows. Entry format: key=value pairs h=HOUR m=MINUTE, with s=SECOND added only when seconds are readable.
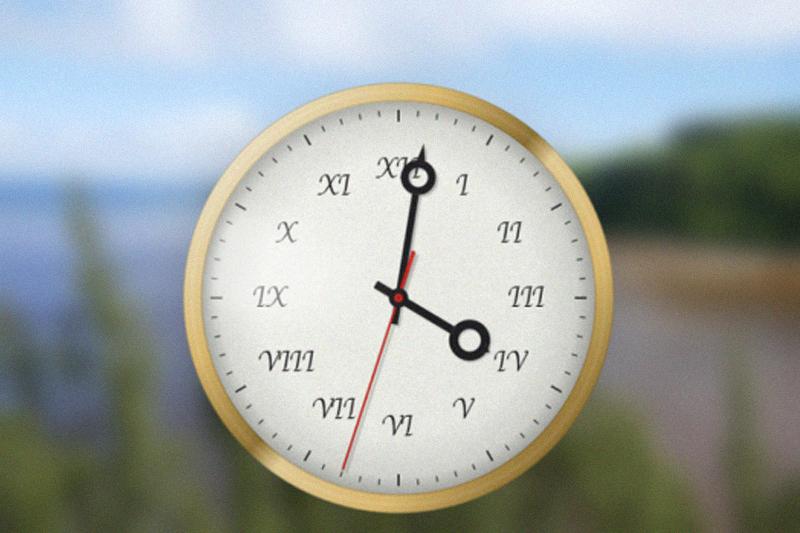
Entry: h=4 m=1 s=33
